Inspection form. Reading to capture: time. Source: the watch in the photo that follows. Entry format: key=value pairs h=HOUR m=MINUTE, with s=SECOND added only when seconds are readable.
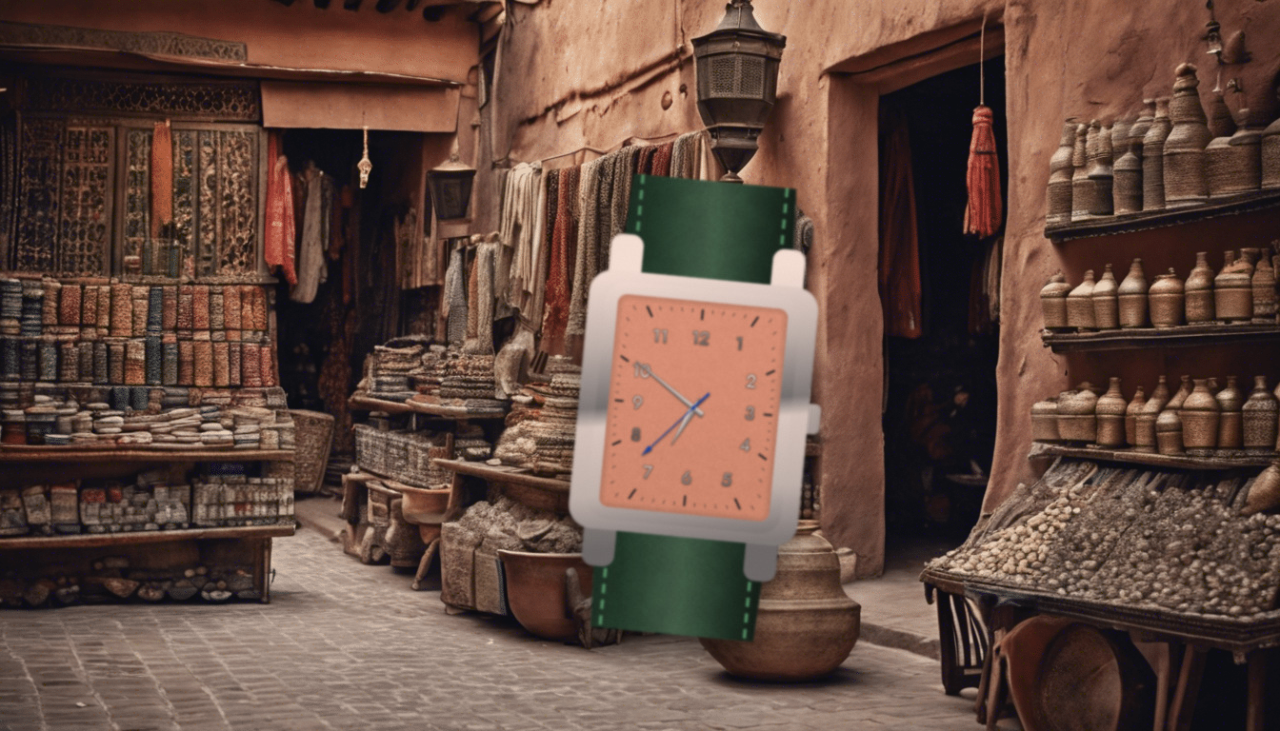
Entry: h=6 m=50 s=37
